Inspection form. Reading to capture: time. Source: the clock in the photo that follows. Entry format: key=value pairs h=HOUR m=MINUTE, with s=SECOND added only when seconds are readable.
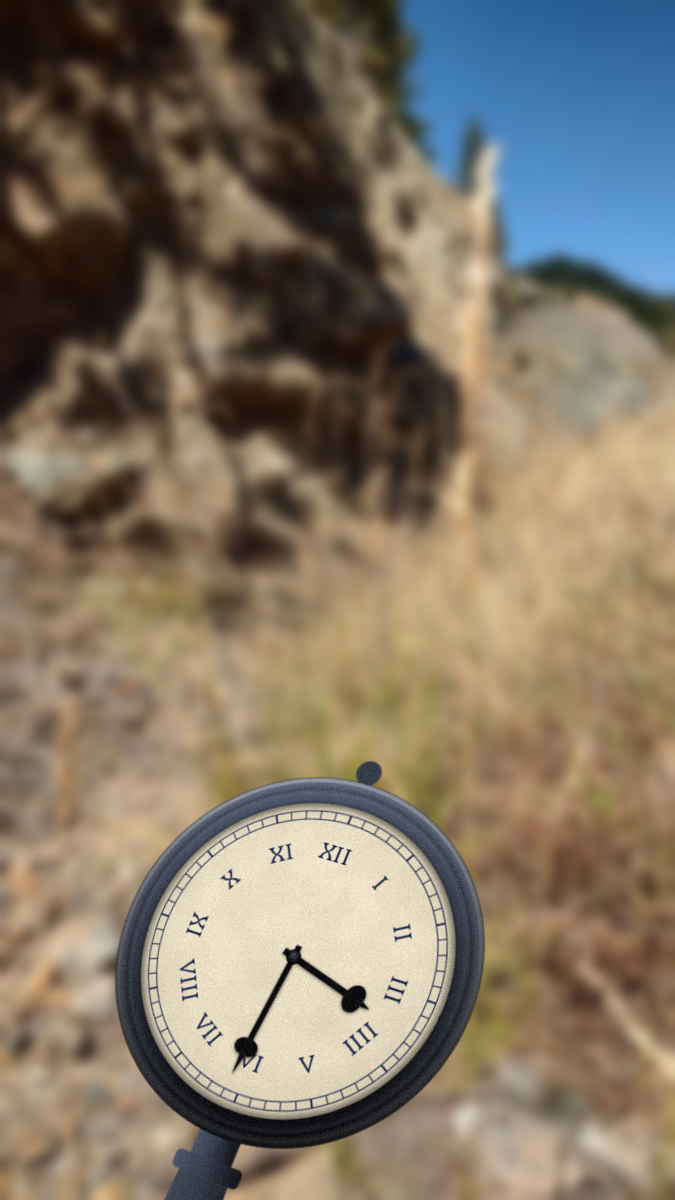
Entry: h=3 m=31
